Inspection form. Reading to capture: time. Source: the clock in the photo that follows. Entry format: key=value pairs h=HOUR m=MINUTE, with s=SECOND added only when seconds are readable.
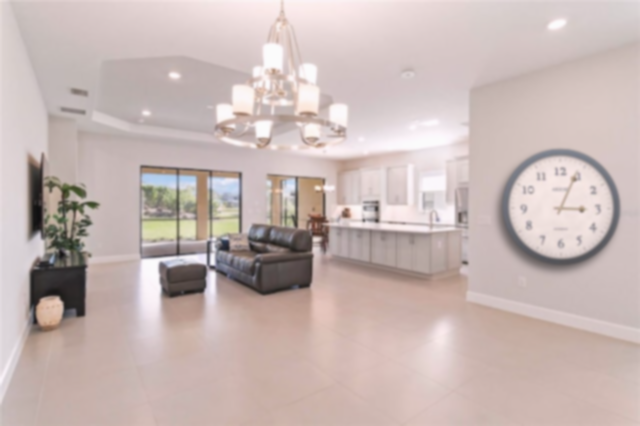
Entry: h=3 m=4
